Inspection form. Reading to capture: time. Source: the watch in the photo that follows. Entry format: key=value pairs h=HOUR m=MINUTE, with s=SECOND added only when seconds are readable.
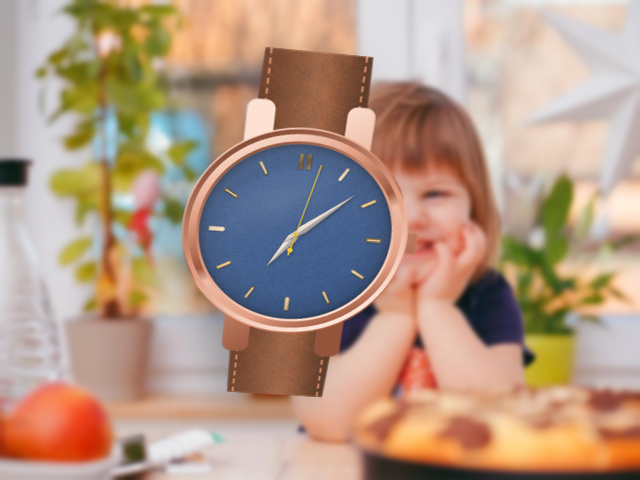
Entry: h=7 m=8 s=2
